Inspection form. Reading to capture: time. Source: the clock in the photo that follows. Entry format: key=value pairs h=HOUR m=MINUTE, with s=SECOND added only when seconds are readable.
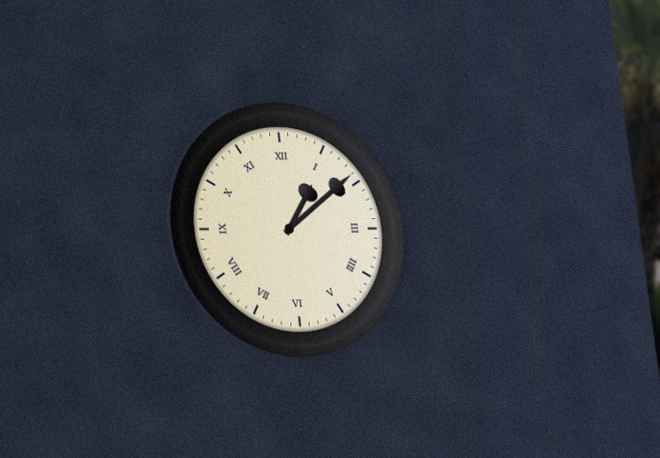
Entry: h=1 m=9
